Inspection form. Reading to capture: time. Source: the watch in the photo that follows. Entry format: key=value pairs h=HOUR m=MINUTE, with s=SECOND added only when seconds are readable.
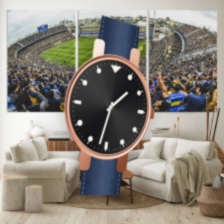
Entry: h=1 m=32
